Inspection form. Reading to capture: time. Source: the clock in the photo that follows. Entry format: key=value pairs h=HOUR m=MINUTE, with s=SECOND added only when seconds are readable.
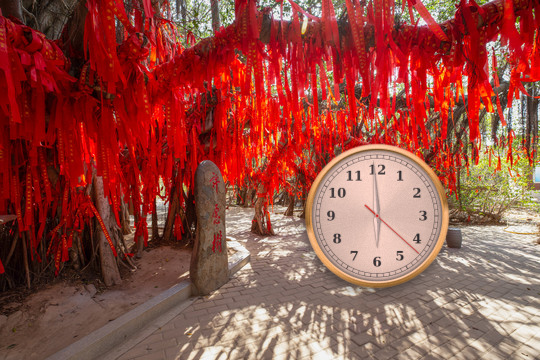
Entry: h=5 m=59 s=22
